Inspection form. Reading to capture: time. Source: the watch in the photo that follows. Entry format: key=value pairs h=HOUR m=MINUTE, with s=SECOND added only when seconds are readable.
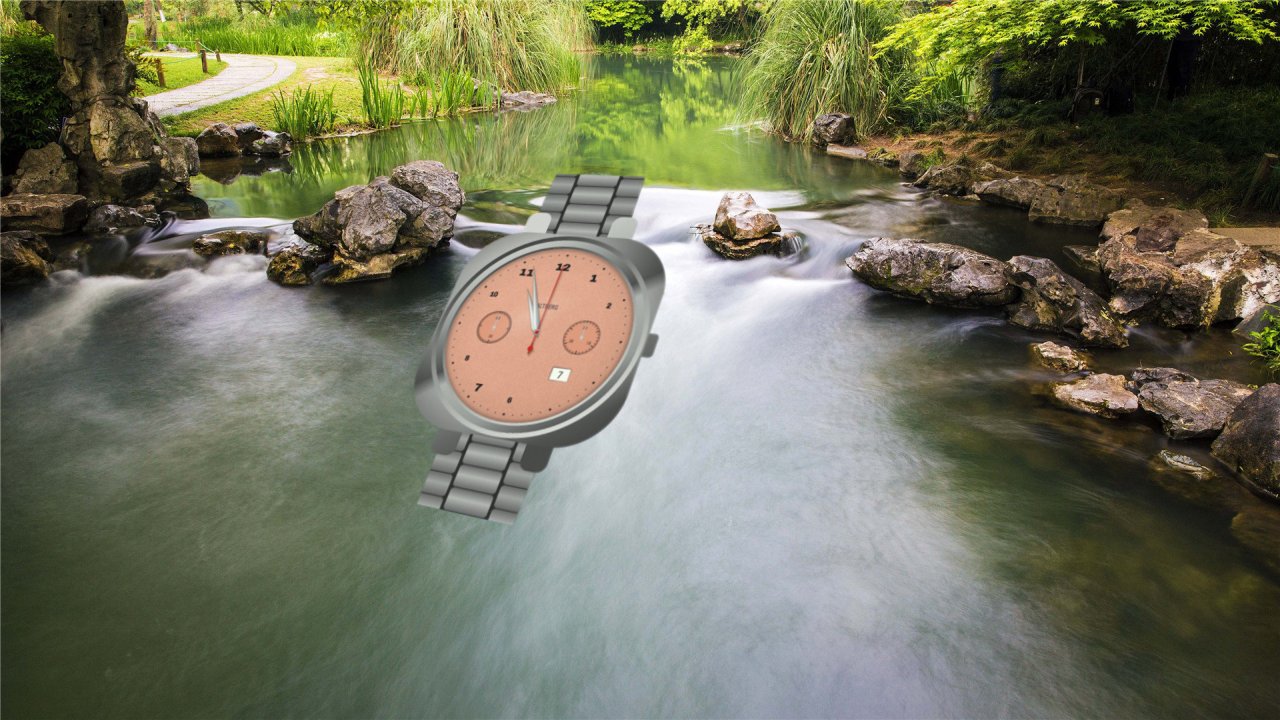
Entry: h=10 m=56
